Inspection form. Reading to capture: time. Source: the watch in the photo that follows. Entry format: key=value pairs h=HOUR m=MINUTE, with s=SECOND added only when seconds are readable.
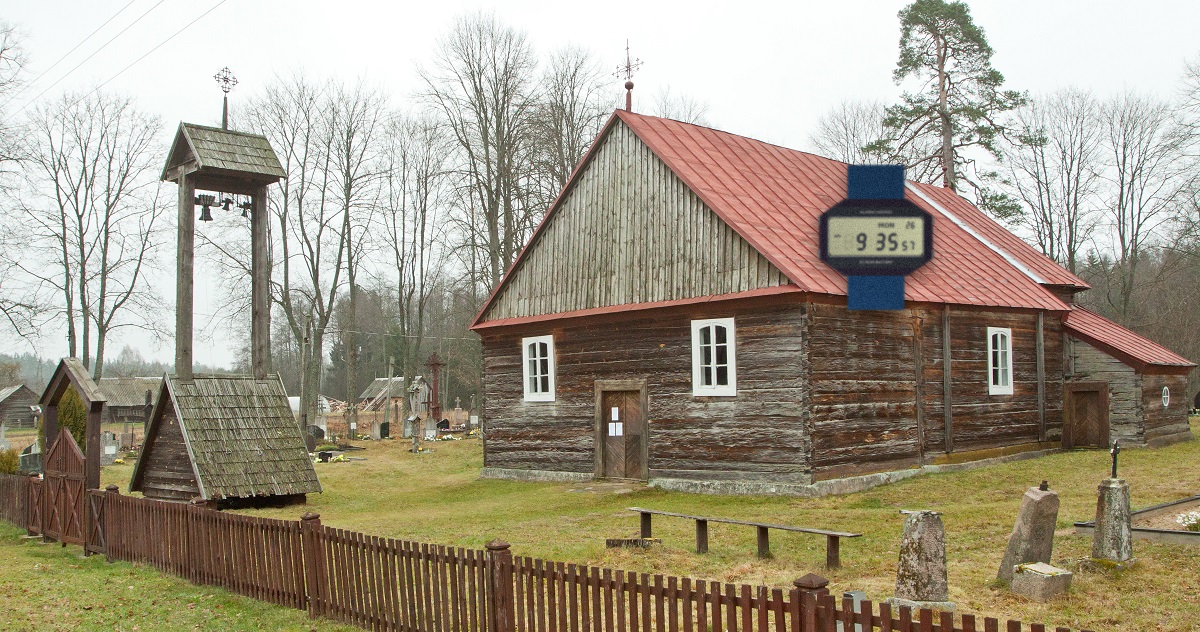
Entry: h=9 m=35
